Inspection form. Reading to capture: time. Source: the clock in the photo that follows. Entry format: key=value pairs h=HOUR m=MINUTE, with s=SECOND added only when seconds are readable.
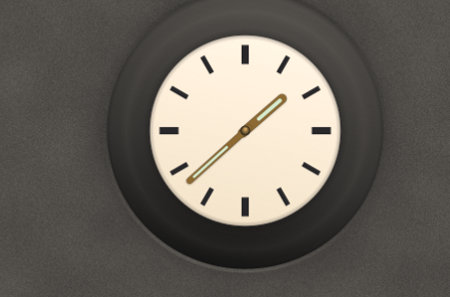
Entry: h=1 m=38
